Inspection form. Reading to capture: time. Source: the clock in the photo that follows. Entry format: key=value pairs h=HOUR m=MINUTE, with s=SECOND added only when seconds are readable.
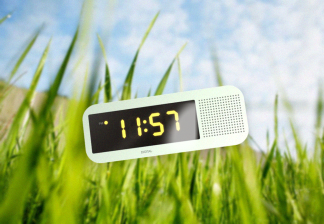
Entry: h=11 m=57
